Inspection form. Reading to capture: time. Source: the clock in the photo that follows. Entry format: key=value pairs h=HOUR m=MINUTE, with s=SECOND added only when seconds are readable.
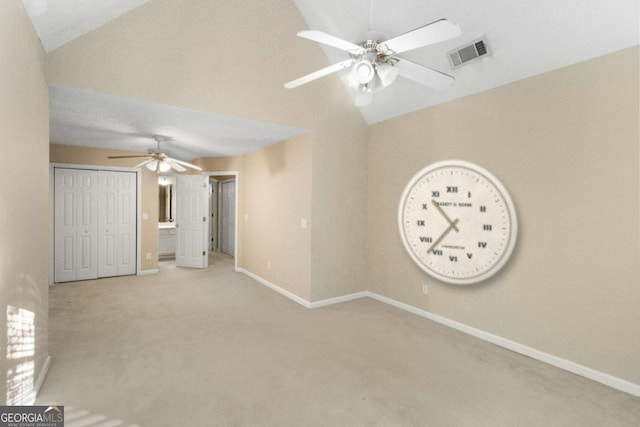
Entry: h=10 m=37
